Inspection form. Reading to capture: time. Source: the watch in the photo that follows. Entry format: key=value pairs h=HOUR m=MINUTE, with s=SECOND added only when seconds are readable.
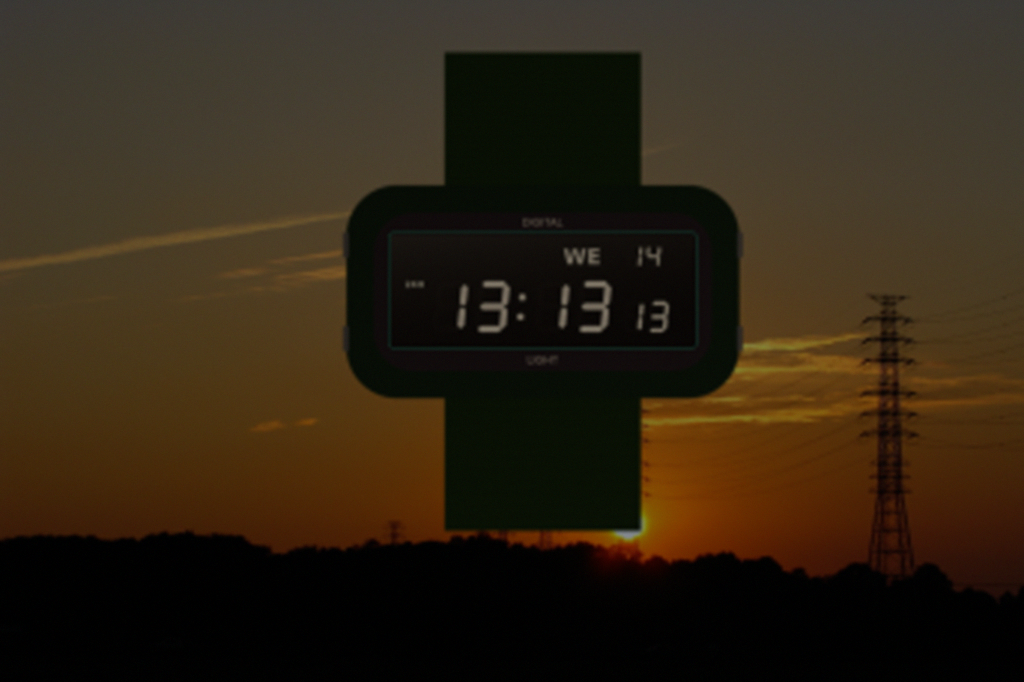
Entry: h=13 m=13 s=13
